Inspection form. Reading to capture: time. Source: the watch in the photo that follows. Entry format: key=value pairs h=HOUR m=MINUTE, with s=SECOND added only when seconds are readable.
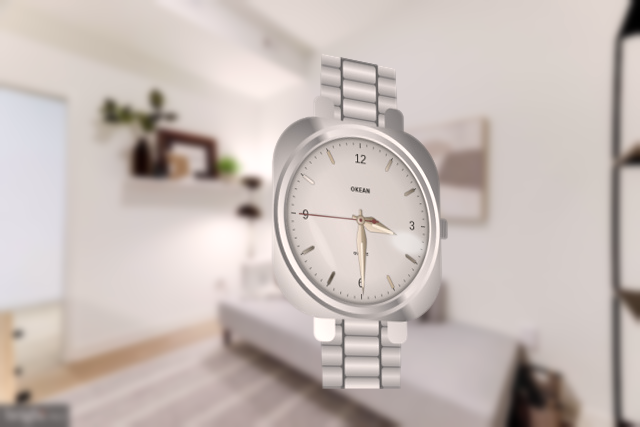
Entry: h=3 m=29 s=45
